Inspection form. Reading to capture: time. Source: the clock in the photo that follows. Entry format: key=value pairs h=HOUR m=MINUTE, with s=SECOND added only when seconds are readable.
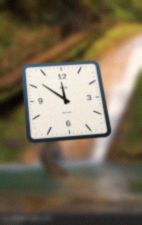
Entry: h=11 m=52
